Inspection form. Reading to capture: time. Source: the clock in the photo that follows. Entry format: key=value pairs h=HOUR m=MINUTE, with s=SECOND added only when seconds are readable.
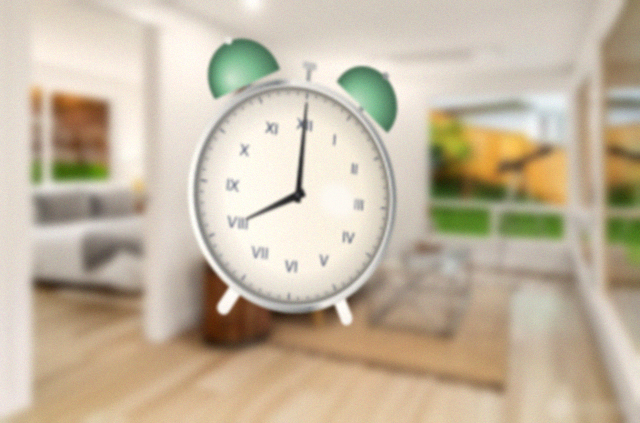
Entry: h=8 m=0
